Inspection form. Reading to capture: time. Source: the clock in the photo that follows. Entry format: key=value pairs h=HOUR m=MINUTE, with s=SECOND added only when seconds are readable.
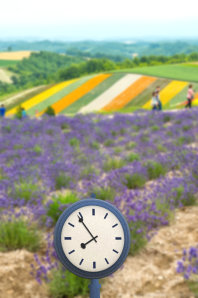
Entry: h=7 m=54
